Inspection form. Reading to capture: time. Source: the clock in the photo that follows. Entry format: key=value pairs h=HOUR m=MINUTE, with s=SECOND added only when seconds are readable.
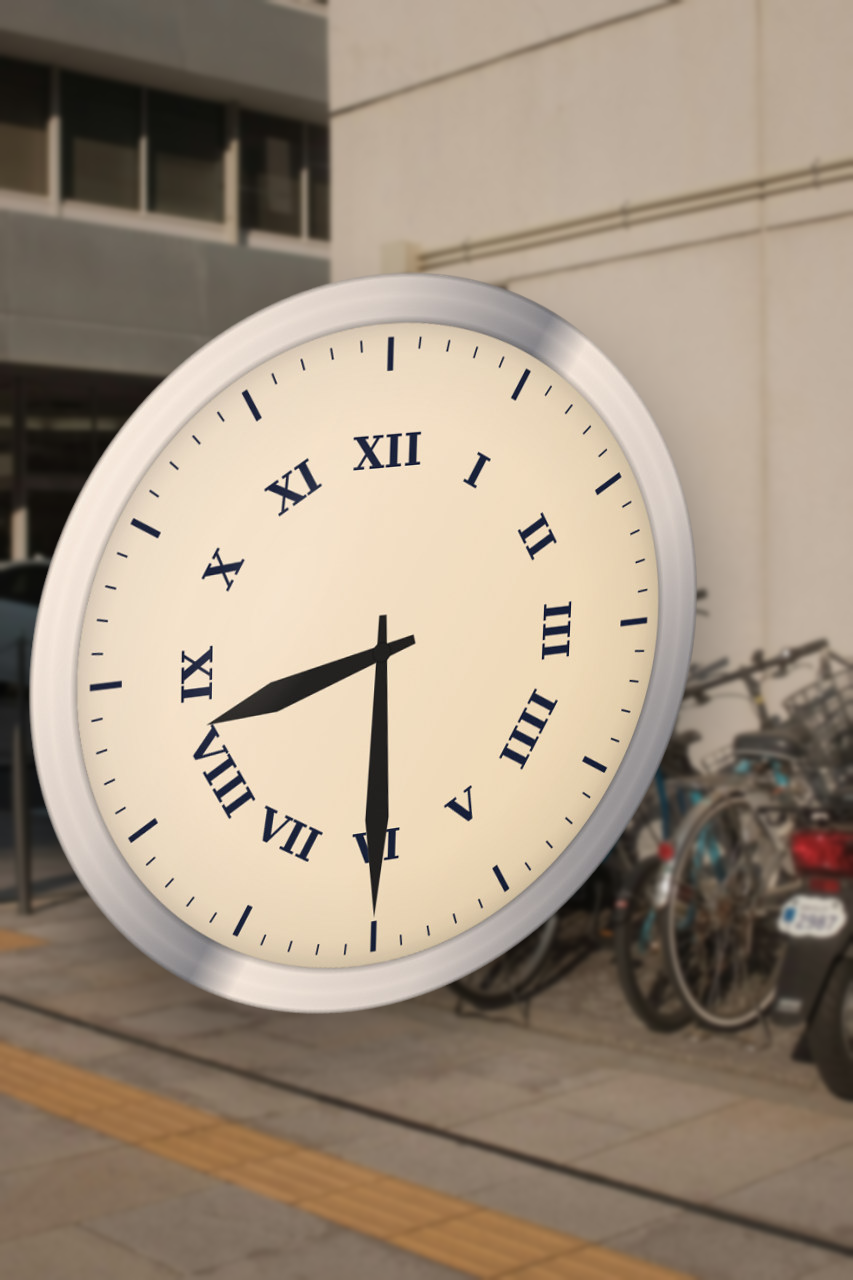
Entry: h=8 m=30
